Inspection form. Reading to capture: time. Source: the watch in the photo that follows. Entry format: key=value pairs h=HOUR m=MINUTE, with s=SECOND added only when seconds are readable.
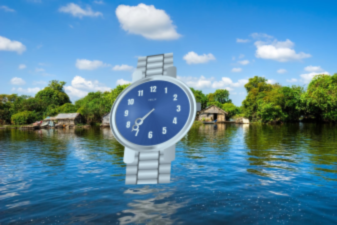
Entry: h=7 m=37
